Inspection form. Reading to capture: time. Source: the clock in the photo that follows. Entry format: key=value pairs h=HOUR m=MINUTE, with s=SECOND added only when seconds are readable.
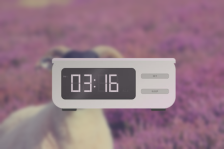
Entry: h=3 m=16
